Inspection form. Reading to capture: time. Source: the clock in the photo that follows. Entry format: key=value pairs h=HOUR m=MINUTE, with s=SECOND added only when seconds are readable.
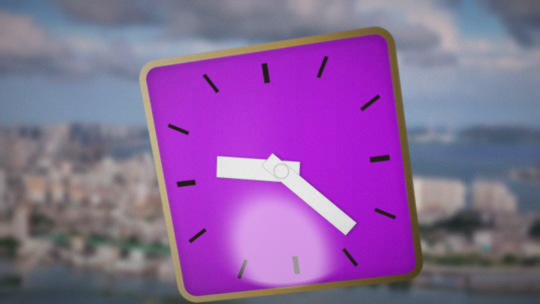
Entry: h=9 m=23
